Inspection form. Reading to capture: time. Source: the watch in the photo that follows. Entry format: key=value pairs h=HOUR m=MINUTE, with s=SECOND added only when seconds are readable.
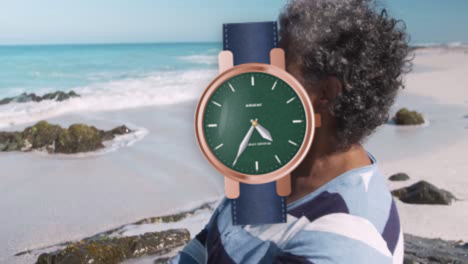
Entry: h=4 m=35
